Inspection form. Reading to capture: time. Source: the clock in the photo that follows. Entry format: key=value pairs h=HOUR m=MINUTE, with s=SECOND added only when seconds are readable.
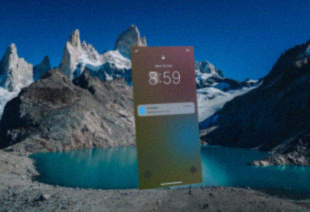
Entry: h=8 m=59
